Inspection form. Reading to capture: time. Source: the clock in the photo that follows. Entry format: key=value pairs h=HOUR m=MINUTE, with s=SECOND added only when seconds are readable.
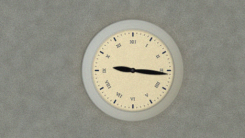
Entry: h=9 m=16
